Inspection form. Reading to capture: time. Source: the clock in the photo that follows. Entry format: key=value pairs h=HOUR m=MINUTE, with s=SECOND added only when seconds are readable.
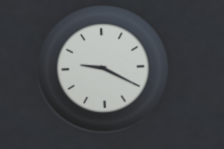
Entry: h=9 m=20
